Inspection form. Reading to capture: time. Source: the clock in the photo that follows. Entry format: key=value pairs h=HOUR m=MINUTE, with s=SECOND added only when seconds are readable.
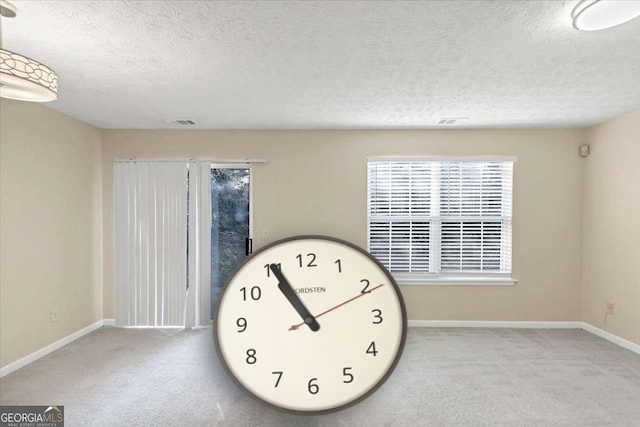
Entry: h=10 m=55 s=11
